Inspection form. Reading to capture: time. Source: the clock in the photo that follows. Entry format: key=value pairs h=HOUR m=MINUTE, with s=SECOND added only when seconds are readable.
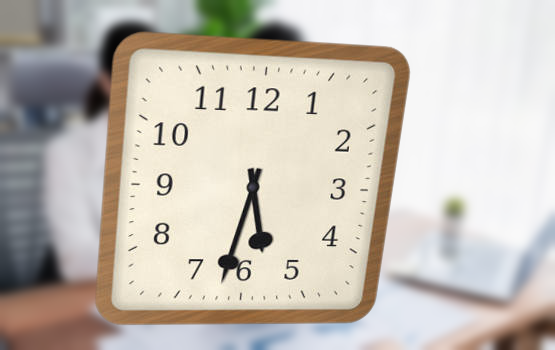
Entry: h=5 m=32
